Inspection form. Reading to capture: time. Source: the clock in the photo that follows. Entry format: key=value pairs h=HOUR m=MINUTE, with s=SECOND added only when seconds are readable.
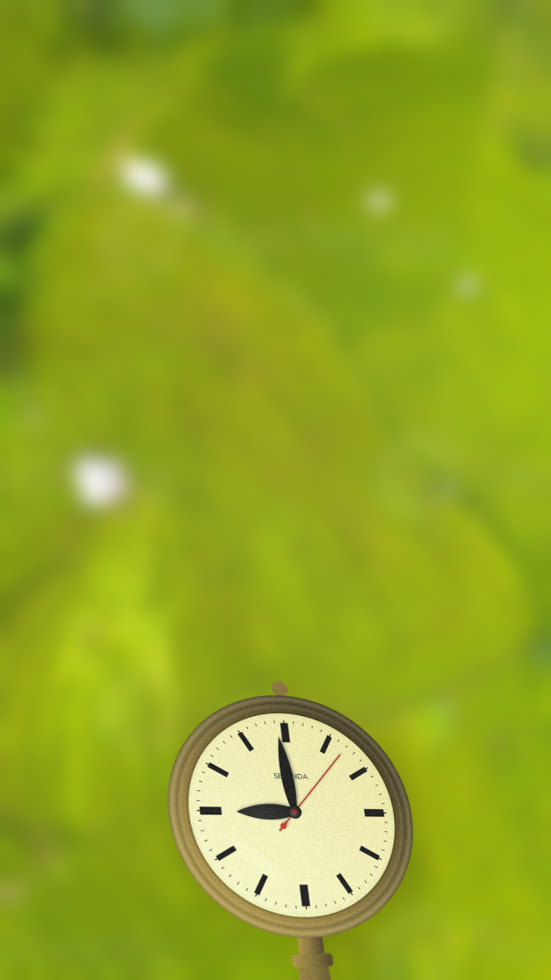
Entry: h=8 m=59 s=7
